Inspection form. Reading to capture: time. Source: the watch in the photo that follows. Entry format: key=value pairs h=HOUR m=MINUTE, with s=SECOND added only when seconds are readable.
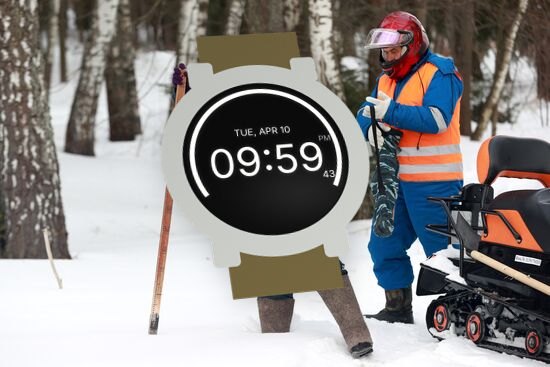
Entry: h=9 m=59 s=43
